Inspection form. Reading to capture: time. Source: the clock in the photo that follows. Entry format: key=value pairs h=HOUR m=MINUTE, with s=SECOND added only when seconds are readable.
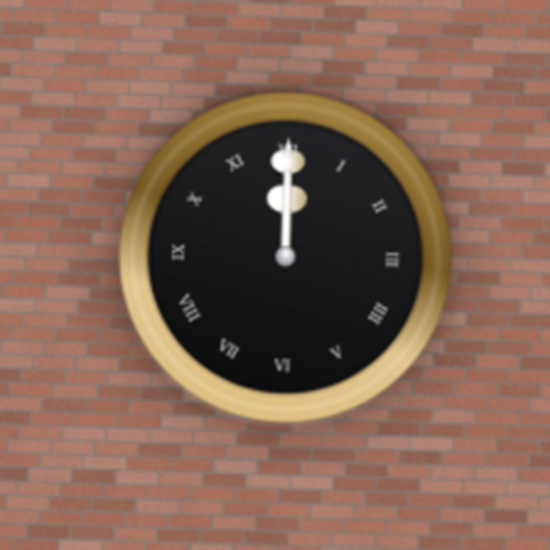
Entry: h=12 m=0
